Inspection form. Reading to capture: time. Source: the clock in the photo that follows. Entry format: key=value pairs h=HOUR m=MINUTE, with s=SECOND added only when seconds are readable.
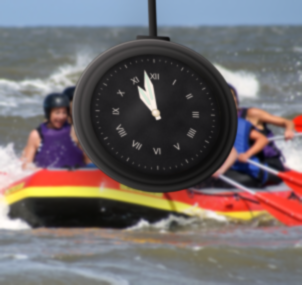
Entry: h=10 m=58
